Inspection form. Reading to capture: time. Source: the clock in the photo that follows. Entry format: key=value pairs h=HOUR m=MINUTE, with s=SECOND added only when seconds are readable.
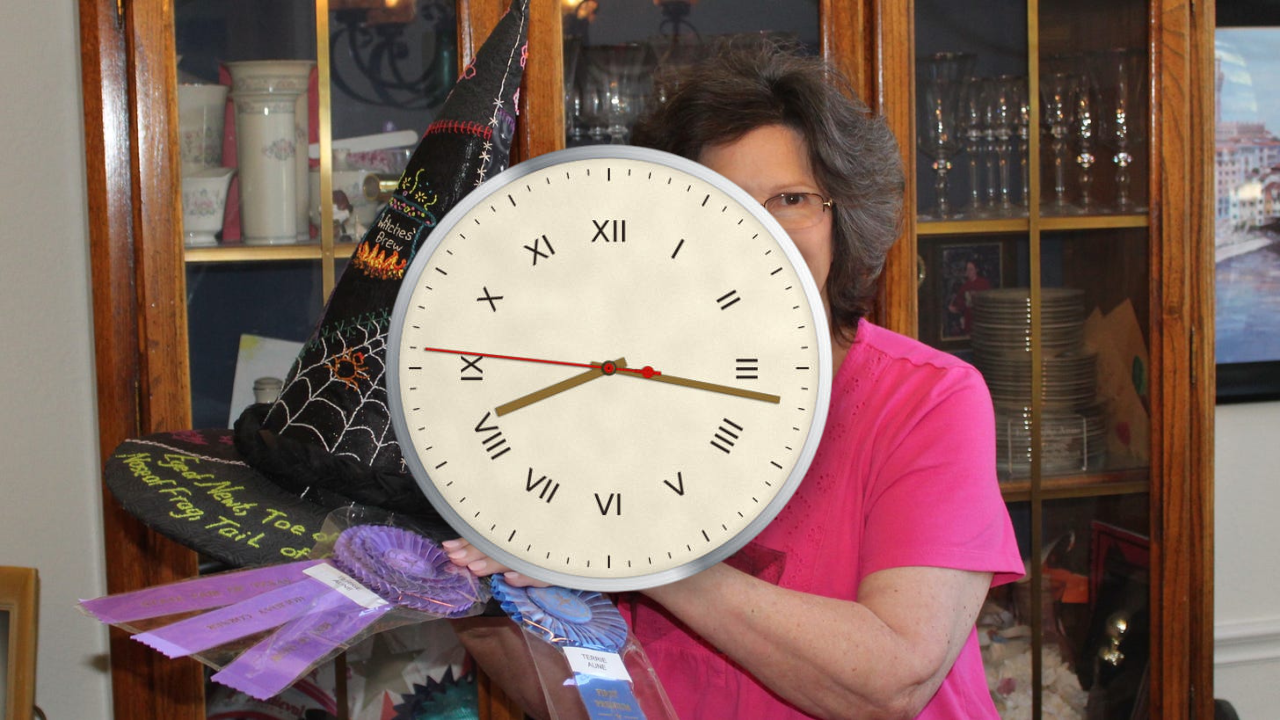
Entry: h=8 m=16 s=46
